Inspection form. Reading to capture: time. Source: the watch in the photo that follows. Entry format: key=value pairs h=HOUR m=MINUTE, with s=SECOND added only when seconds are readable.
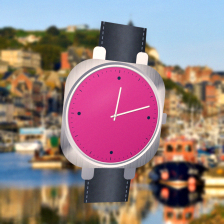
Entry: h=12 m=12
